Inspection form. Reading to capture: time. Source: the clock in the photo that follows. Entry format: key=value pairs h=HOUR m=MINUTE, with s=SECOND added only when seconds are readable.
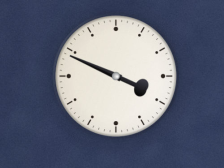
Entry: h=3 m=49
